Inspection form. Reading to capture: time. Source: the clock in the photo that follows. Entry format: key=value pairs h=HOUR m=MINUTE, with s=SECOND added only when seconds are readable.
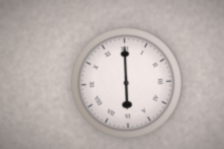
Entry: h=6 m=0
